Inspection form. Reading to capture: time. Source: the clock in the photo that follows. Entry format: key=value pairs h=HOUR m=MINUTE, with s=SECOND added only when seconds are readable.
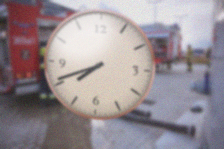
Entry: h=7 m=41
